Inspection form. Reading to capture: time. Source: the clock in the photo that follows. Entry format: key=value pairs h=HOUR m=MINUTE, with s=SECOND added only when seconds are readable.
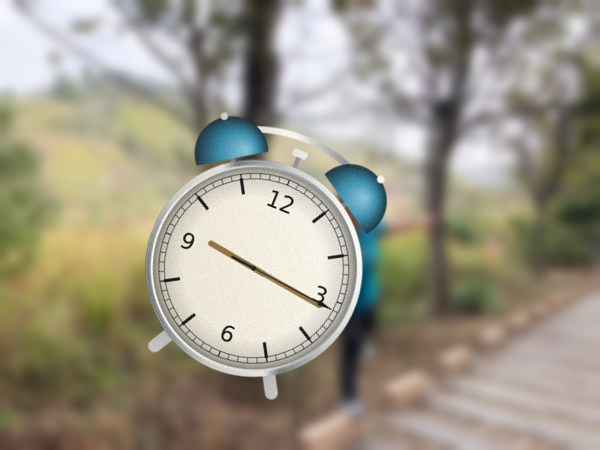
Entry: h=9 m=16 s=16
